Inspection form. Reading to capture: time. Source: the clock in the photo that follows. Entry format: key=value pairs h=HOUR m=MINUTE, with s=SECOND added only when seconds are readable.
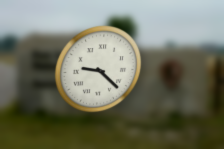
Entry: h=9 m=22
